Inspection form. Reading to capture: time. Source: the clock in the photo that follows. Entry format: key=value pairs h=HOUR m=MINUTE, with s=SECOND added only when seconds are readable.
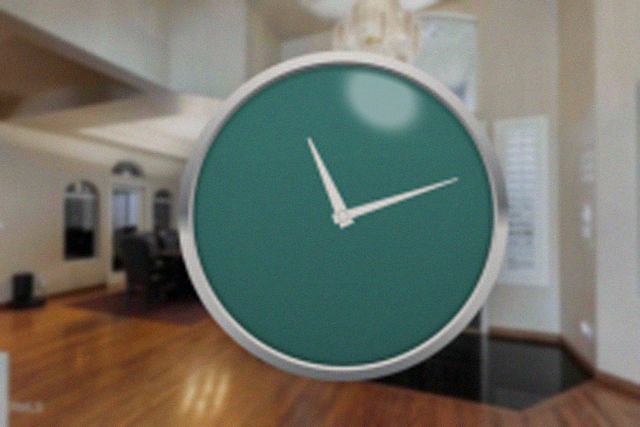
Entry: h=11 m=12
